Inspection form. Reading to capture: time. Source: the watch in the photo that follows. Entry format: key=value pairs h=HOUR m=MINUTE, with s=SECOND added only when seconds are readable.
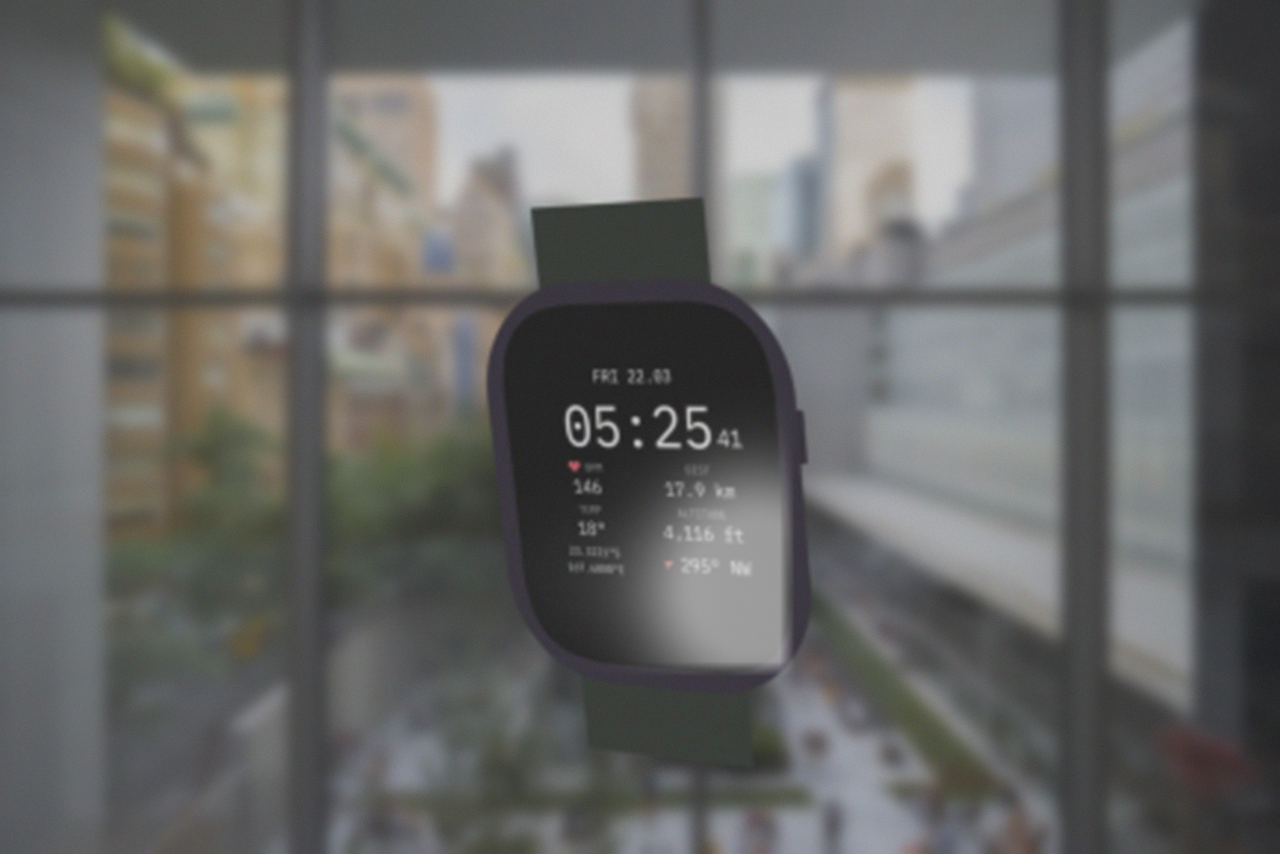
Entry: h=5 m=25
